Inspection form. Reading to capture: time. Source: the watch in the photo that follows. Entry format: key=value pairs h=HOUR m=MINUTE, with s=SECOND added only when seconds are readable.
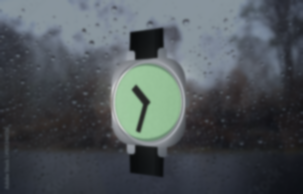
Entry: h=10 m=33
